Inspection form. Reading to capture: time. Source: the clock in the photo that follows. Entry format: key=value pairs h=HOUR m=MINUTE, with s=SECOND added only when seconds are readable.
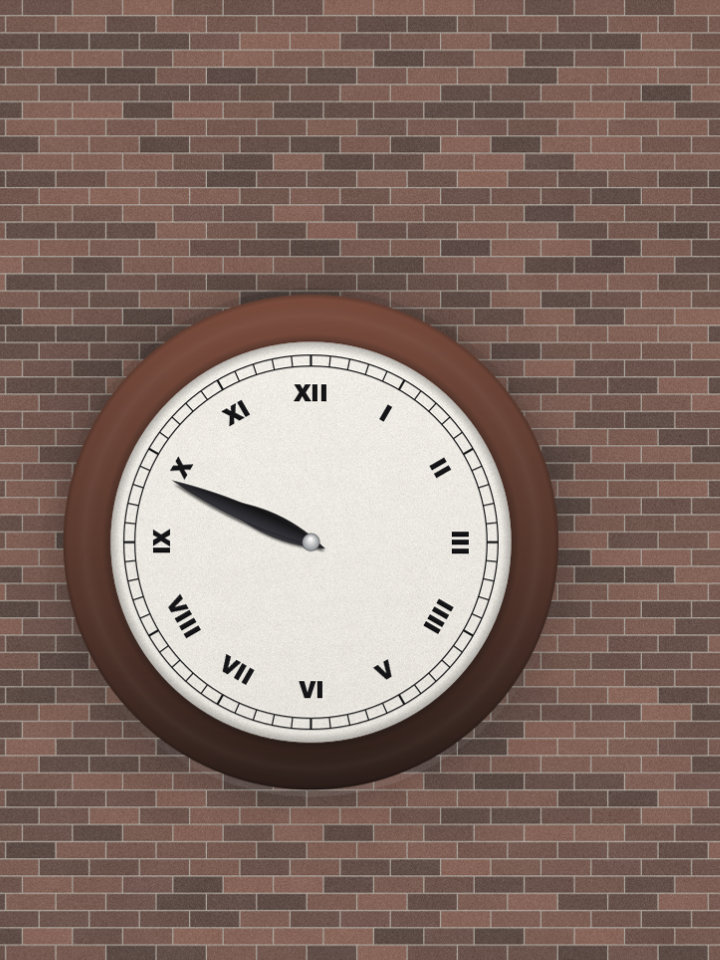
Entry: h=9 m=49
